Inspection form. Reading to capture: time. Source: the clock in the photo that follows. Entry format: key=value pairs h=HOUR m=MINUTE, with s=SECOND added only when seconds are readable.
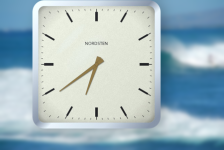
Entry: h=6 m=39
